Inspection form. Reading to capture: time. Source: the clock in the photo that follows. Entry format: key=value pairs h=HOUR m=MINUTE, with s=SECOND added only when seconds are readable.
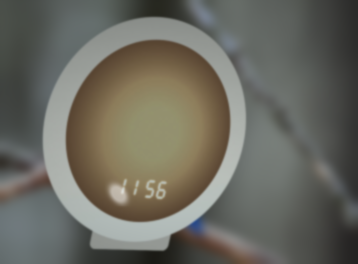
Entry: h=11 m=56
